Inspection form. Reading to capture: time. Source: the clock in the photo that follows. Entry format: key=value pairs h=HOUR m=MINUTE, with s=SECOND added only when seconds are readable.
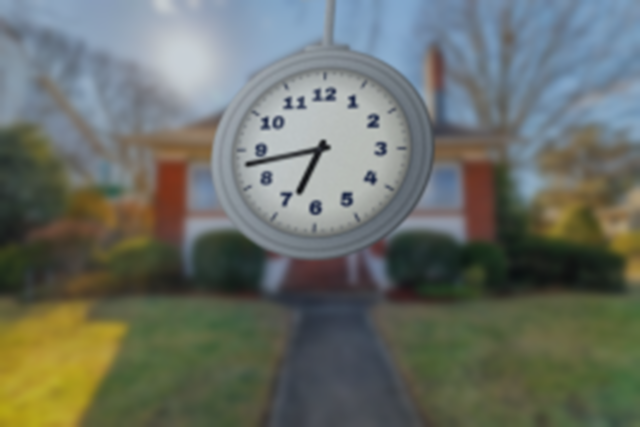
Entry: h=6 m=43
